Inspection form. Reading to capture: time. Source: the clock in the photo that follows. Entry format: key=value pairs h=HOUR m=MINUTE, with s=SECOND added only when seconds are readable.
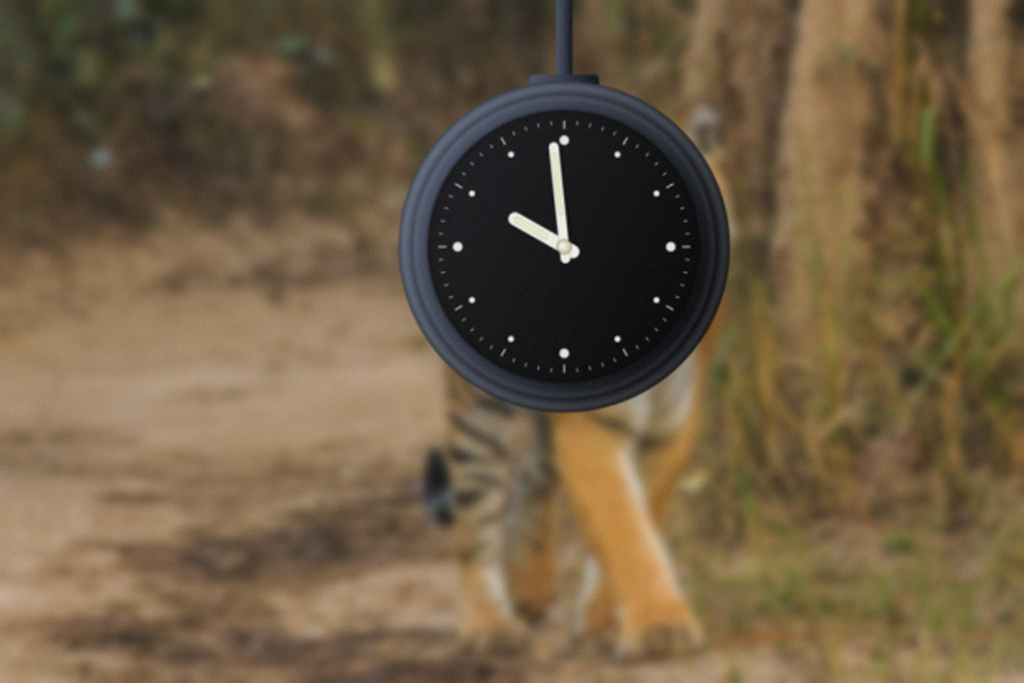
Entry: h=9 m=59
